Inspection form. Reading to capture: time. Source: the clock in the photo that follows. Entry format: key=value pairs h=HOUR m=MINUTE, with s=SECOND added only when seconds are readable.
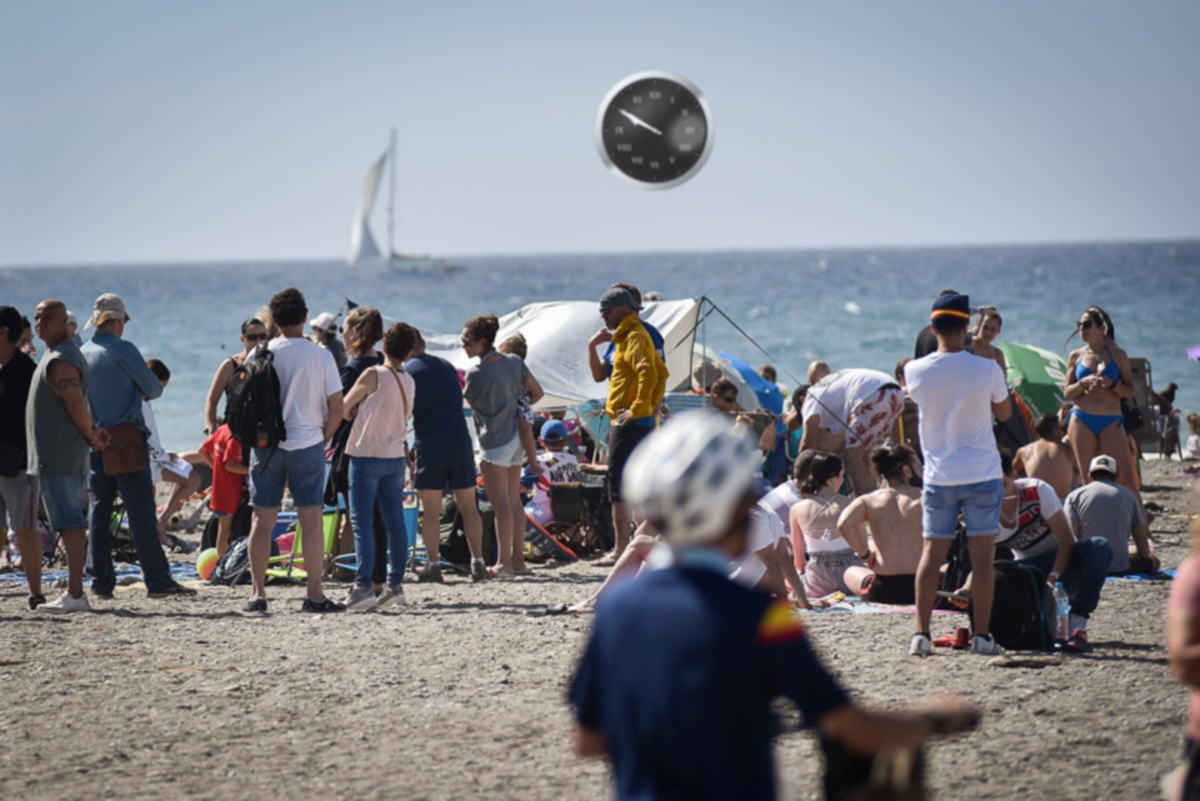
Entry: h=9 m=50
